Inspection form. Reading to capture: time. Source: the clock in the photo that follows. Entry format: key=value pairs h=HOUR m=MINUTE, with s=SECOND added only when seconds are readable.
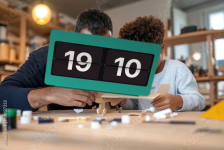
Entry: h=19 m=10
